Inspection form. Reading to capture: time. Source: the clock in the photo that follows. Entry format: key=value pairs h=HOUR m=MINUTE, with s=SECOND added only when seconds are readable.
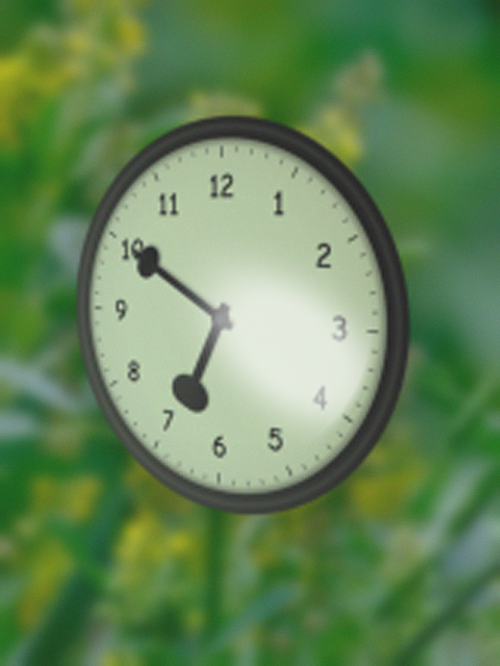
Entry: h=6 m=50
